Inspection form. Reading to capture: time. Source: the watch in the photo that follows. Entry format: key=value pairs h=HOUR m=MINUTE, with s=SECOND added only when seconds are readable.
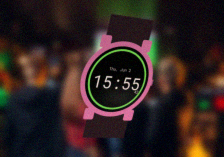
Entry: h=15 m=55
